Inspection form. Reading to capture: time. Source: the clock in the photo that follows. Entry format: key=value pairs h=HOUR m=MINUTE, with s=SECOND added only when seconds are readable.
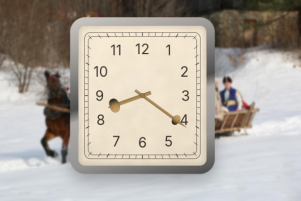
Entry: h=8 m=21
